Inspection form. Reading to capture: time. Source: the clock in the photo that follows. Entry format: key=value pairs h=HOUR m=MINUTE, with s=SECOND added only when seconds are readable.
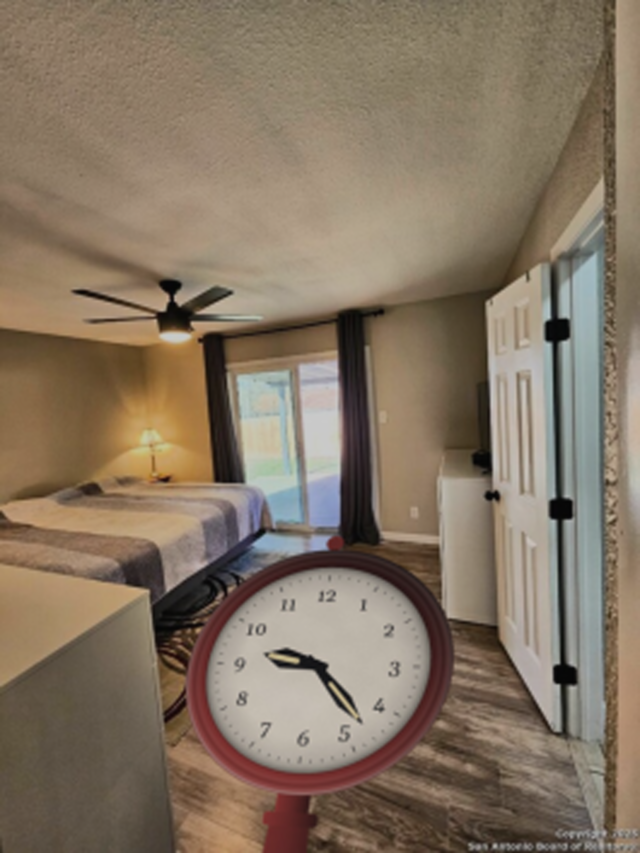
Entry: h=9 m=23
